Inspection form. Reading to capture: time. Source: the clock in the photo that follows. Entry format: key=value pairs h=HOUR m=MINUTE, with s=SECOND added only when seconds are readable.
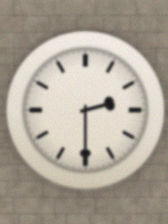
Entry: h=2 m=30
